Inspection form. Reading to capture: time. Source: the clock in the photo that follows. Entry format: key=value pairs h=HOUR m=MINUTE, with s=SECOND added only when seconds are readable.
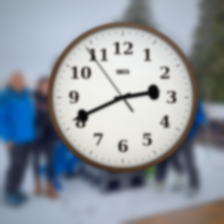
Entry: h=2 m=40 s=54
